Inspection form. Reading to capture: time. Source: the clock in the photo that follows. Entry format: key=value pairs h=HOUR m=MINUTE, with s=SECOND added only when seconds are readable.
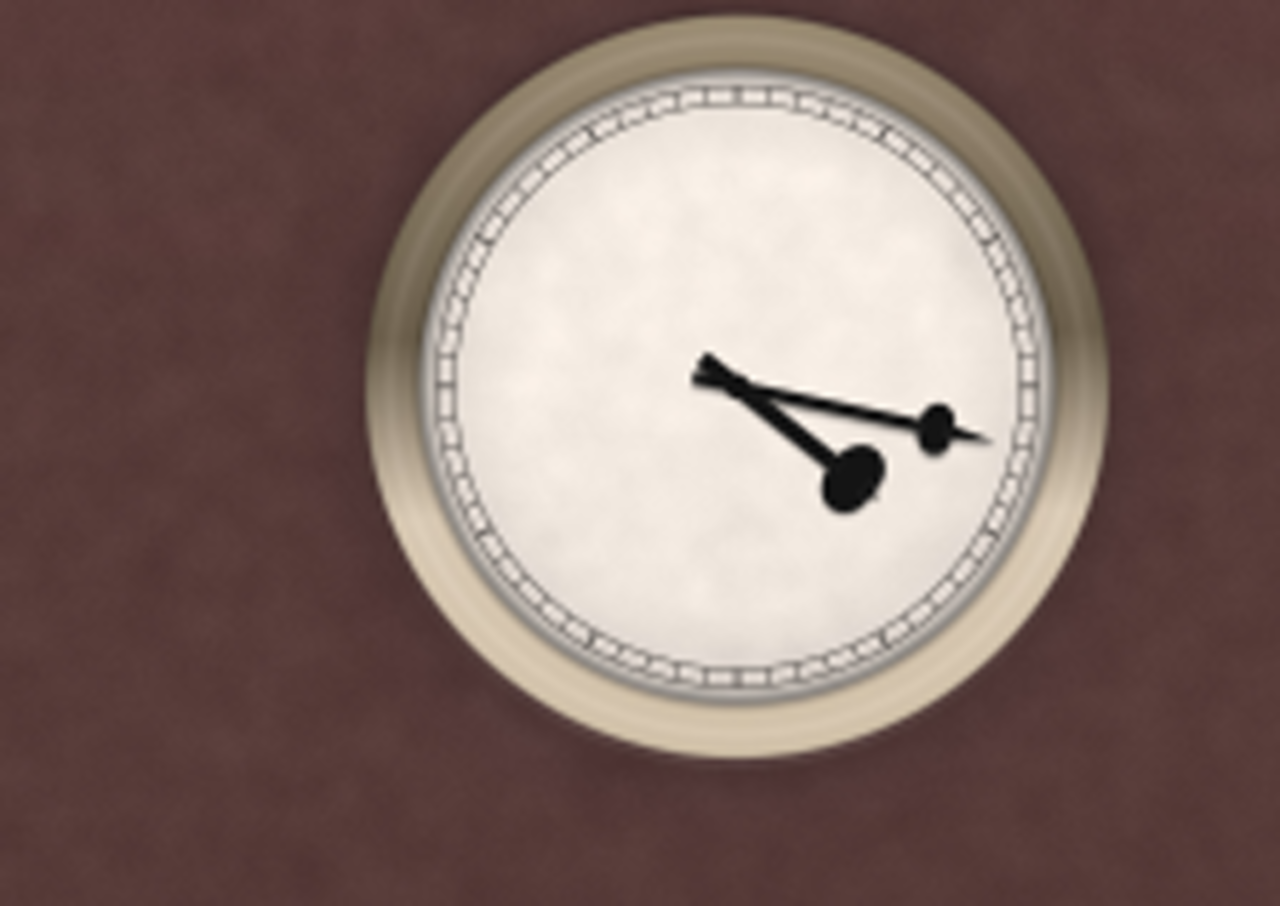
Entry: h=4 m=17
